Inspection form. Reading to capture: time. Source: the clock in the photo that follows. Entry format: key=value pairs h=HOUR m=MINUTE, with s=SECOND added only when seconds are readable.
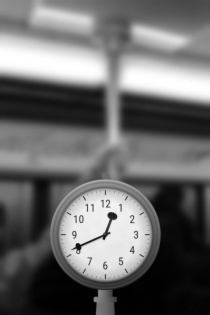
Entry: h=12 m=41
